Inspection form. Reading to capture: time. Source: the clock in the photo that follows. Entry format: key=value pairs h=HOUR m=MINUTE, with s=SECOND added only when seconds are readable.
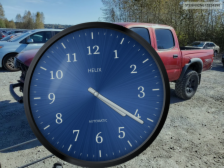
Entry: h=4 m=21
